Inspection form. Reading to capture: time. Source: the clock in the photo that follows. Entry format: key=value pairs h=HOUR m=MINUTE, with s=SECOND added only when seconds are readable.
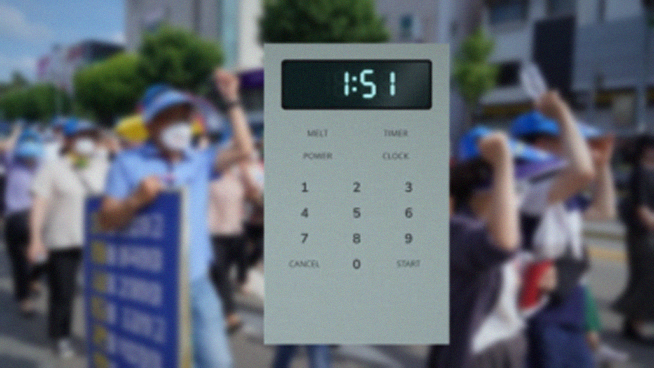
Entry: h=1 m=51
